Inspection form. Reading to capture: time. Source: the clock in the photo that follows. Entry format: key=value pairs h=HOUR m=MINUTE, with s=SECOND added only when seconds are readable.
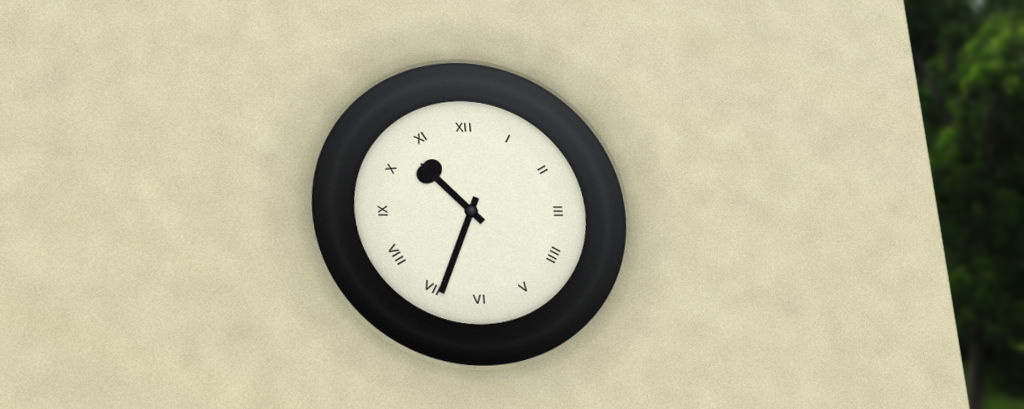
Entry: h=10 m=34
